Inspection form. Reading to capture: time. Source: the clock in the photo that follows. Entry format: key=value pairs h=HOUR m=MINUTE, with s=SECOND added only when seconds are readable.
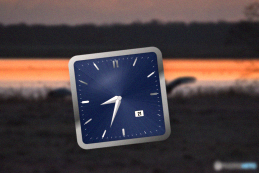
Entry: h=8 m=34
